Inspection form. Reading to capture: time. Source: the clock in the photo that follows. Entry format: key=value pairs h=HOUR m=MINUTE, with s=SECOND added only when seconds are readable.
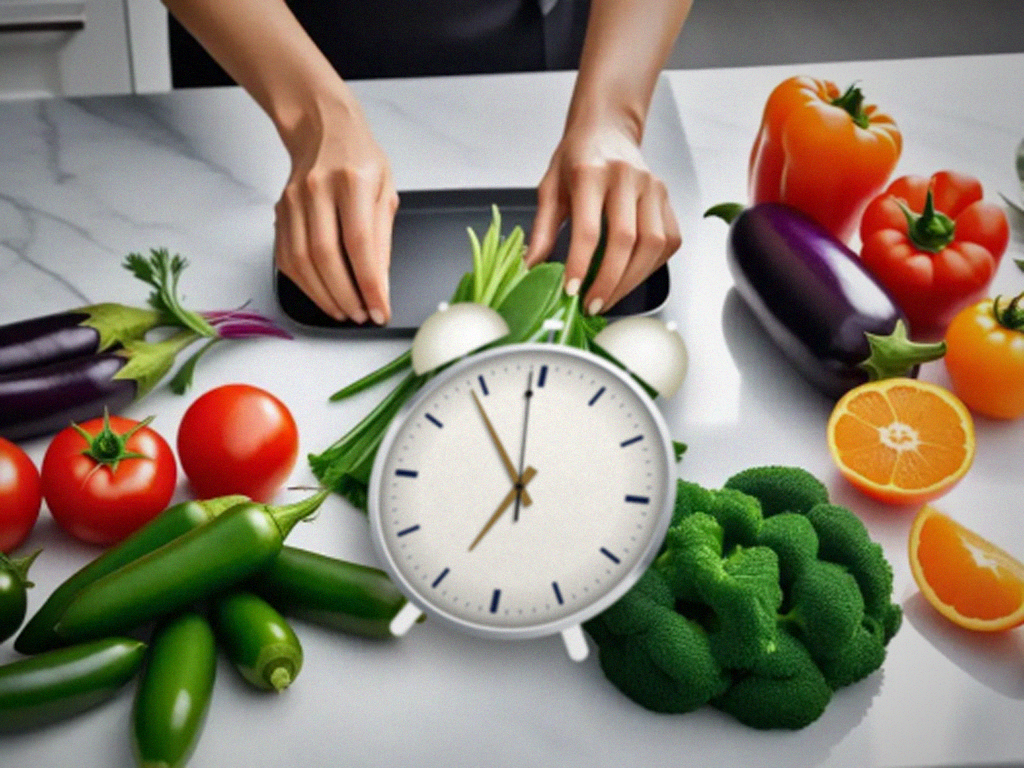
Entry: h=6 m=53 s=59
